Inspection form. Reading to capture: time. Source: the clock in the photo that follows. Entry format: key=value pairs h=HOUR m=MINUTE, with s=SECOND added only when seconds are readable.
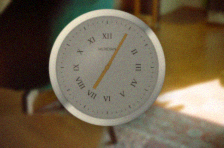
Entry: h=7 m=5
